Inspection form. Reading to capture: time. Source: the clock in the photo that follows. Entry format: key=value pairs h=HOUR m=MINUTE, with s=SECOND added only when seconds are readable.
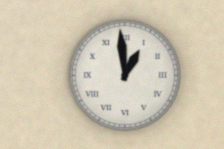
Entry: h=12 m=59
